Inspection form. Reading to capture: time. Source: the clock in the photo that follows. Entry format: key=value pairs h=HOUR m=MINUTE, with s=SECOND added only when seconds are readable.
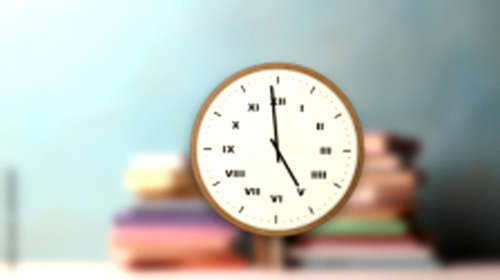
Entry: h=4 m=59
